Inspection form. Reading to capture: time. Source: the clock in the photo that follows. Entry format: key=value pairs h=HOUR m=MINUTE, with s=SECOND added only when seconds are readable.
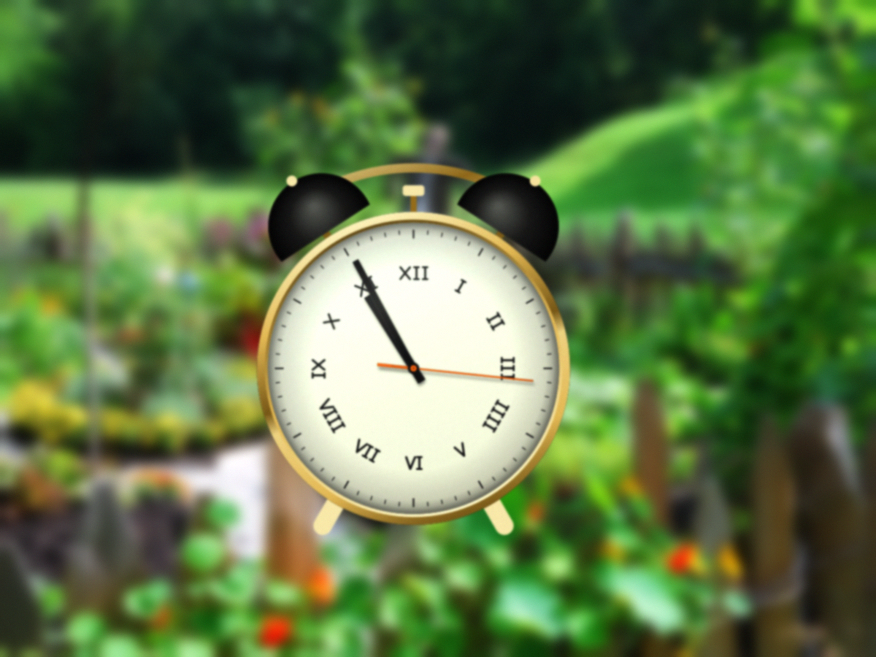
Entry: h=10 m=55 s=16
